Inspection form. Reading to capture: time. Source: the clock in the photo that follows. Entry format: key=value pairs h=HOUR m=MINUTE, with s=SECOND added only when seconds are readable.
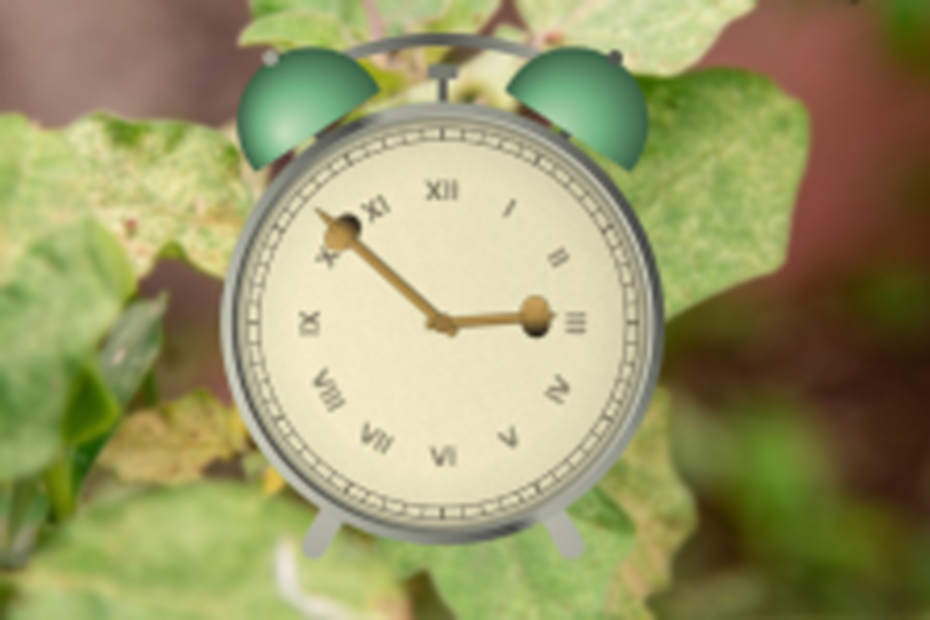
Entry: h=2 m=52
